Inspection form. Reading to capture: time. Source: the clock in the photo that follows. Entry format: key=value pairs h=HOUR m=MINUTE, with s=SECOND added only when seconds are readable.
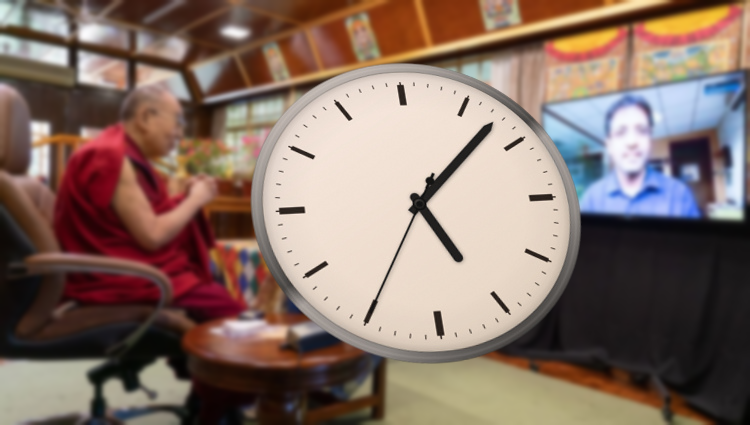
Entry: h=5 m=7 s=35
